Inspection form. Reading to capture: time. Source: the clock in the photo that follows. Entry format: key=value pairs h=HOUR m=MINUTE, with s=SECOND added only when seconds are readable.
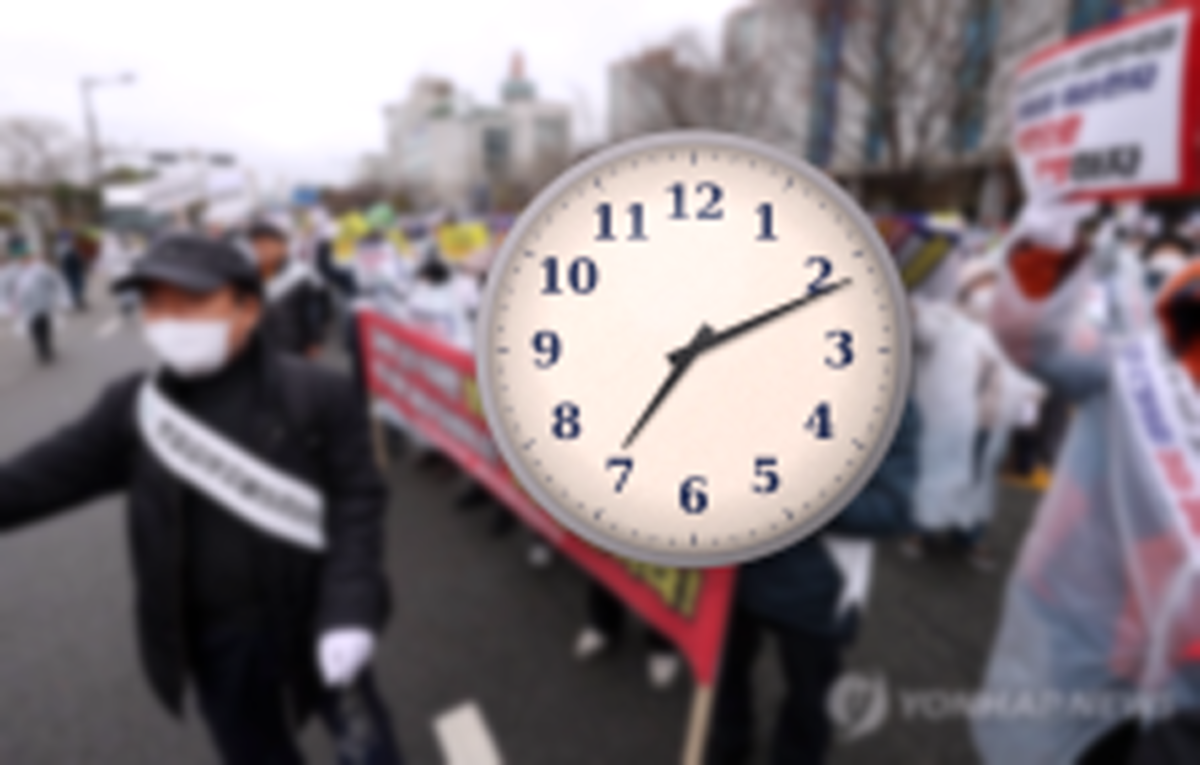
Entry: h=7 m=11
